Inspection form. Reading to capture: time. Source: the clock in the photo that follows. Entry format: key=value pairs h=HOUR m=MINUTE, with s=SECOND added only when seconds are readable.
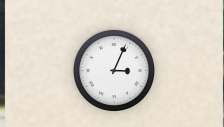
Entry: h=3 m=4
